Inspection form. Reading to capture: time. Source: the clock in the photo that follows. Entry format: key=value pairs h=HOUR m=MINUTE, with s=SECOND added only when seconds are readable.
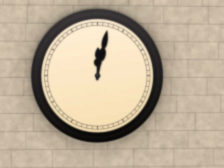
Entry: h=12 m=2
